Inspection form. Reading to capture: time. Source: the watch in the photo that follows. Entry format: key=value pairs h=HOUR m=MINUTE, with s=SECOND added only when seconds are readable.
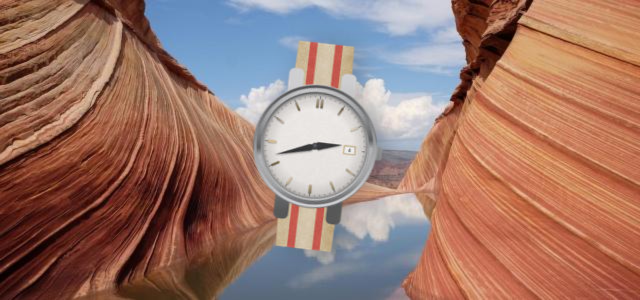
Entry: h=2 m=42
